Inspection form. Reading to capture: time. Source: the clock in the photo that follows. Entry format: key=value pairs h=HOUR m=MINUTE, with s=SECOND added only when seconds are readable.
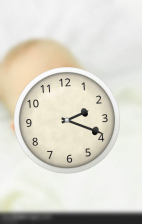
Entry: h=2 m=19
